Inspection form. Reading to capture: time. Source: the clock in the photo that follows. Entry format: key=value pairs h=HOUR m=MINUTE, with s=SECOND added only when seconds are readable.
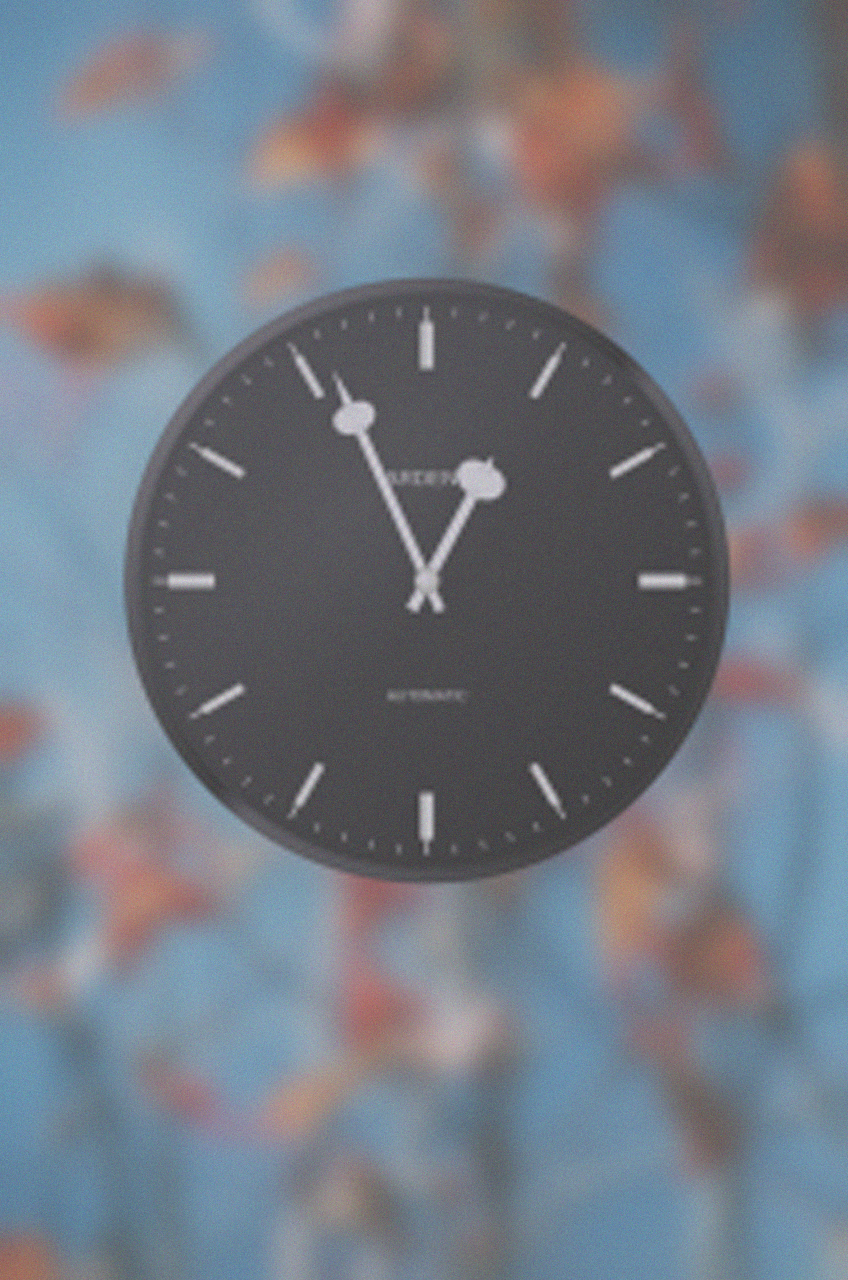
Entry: h=12 m=56
